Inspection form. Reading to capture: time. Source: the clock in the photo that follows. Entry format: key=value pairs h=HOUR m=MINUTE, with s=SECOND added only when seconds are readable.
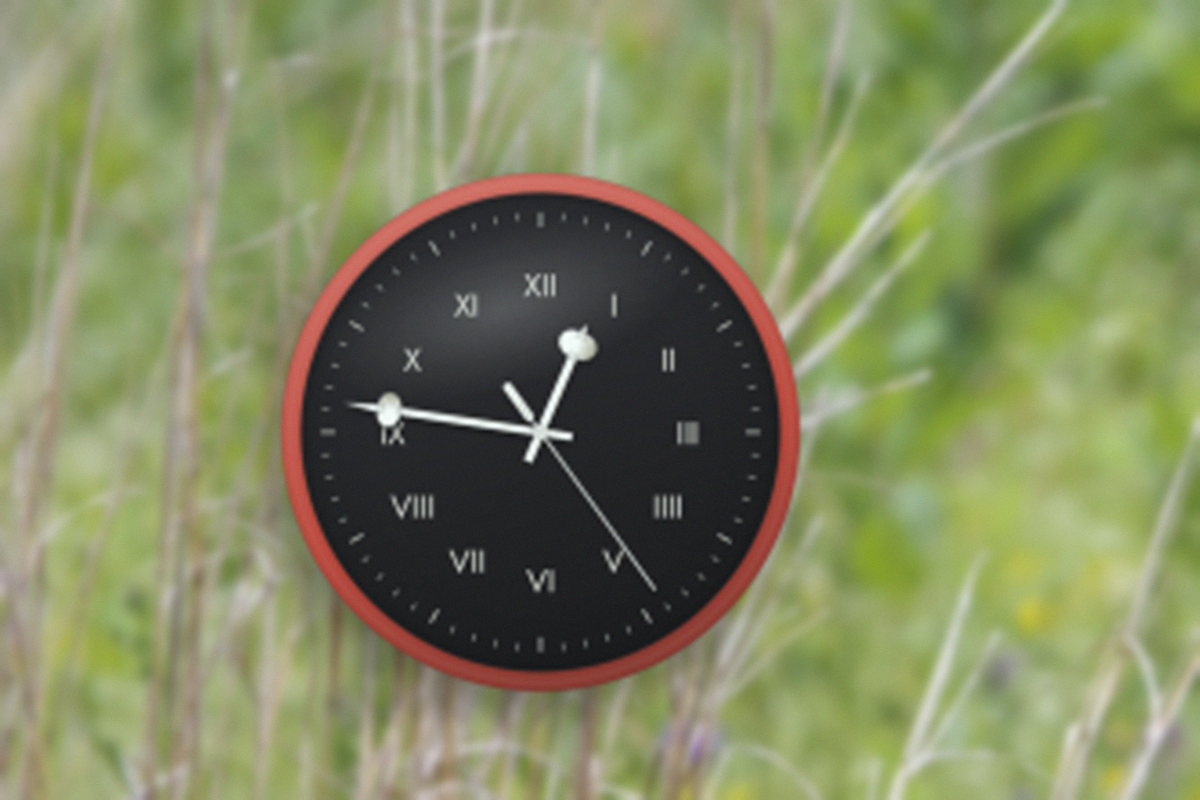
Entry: h=12 m=46 s=24
